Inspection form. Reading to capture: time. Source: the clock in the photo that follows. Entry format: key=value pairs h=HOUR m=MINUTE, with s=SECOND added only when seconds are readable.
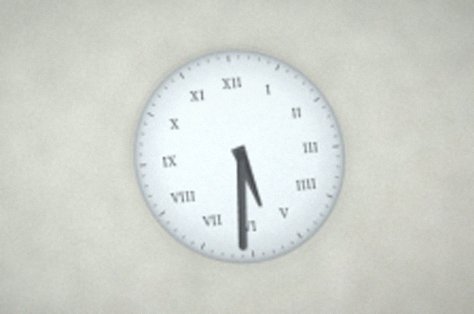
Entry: h=5 m=31
